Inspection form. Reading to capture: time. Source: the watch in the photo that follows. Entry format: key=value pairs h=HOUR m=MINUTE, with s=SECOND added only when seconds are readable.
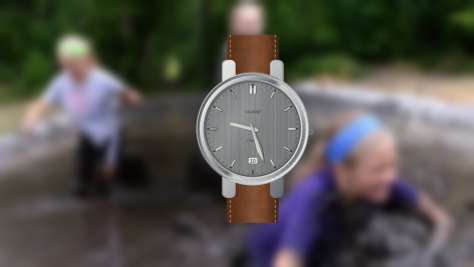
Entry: h=9 m=27
